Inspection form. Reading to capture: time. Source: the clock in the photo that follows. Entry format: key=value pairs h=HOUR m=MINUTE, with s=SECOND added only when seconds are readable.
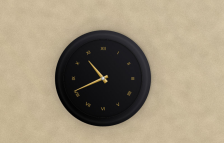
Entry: h=10 m=41
